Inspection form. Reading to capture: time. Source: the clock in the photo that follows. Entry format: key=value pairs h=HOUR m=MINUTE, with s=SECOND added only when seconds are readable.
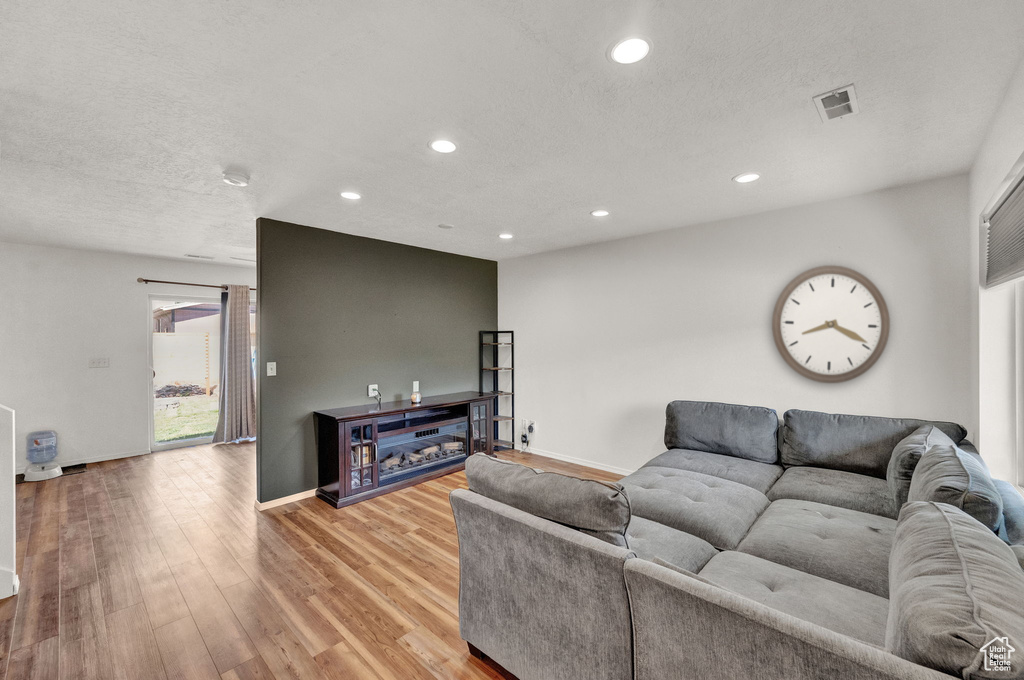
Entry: h=8 m=19
